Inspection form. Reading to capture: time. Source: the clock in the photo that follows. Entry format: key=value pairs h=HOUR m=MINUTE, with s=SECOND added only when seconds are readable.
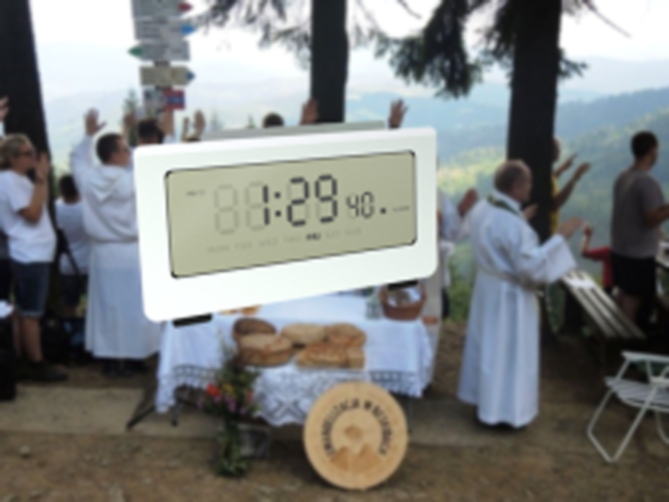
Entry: h=1 m=29 s=40
